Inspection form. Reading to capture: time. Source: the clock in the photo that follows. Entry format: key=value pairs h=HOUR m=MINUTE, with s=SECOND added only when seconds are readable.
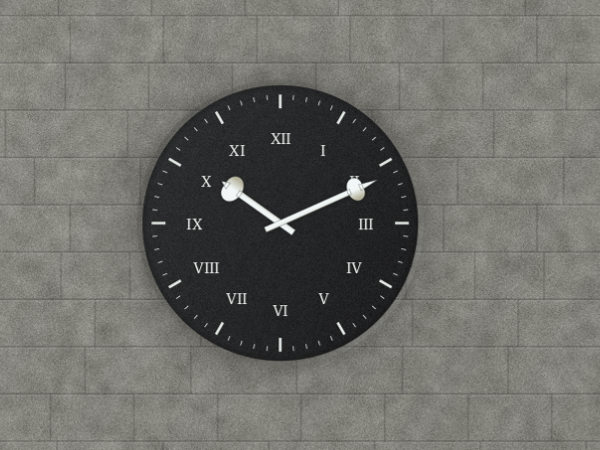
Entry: h=10 m=11
